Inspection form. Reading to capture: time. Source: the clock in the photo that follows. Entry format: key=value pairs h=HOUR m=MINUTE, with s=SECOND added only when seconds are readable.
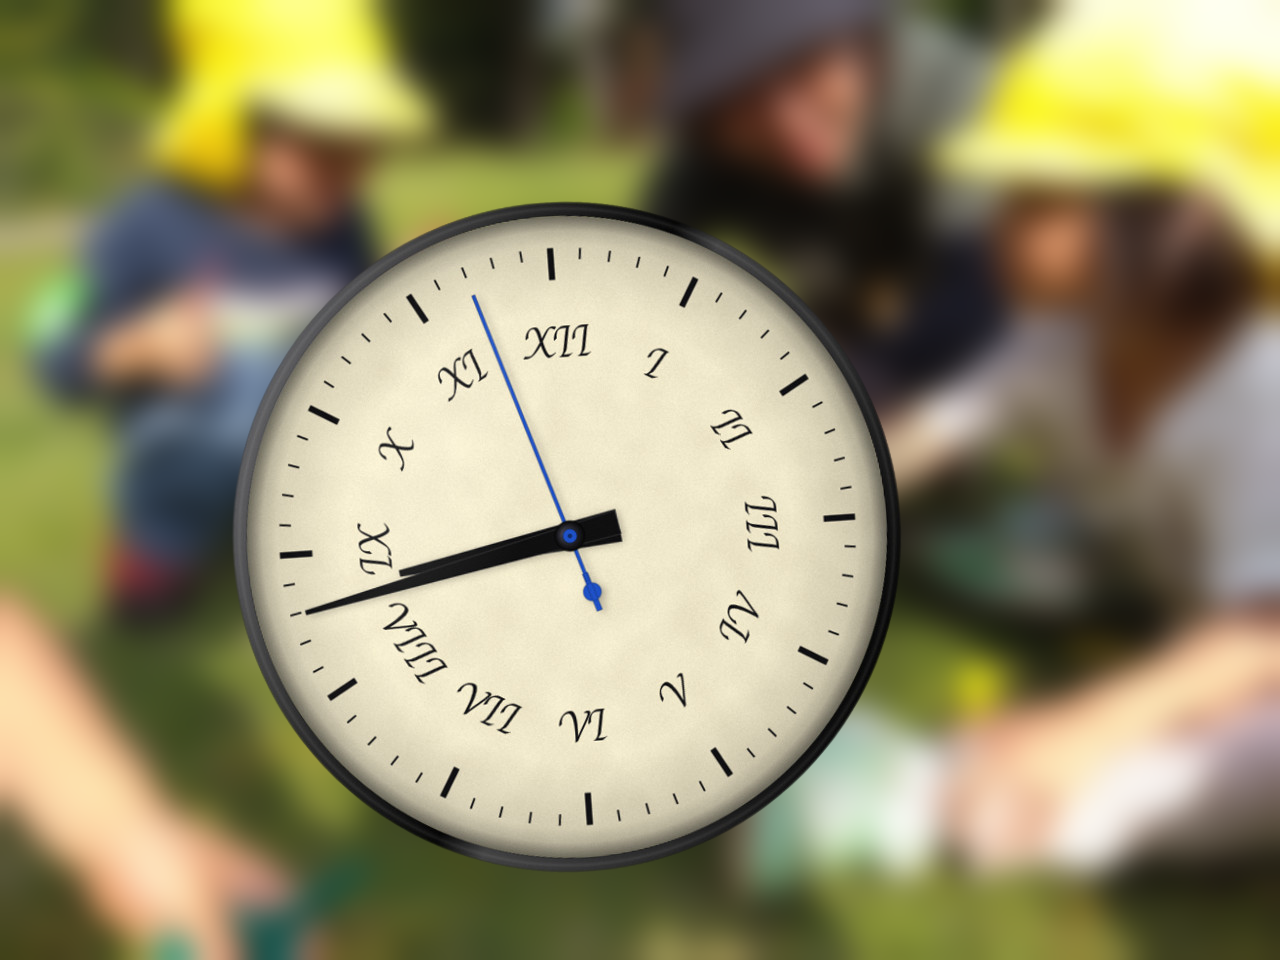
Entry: h=8 m=42 s=57
